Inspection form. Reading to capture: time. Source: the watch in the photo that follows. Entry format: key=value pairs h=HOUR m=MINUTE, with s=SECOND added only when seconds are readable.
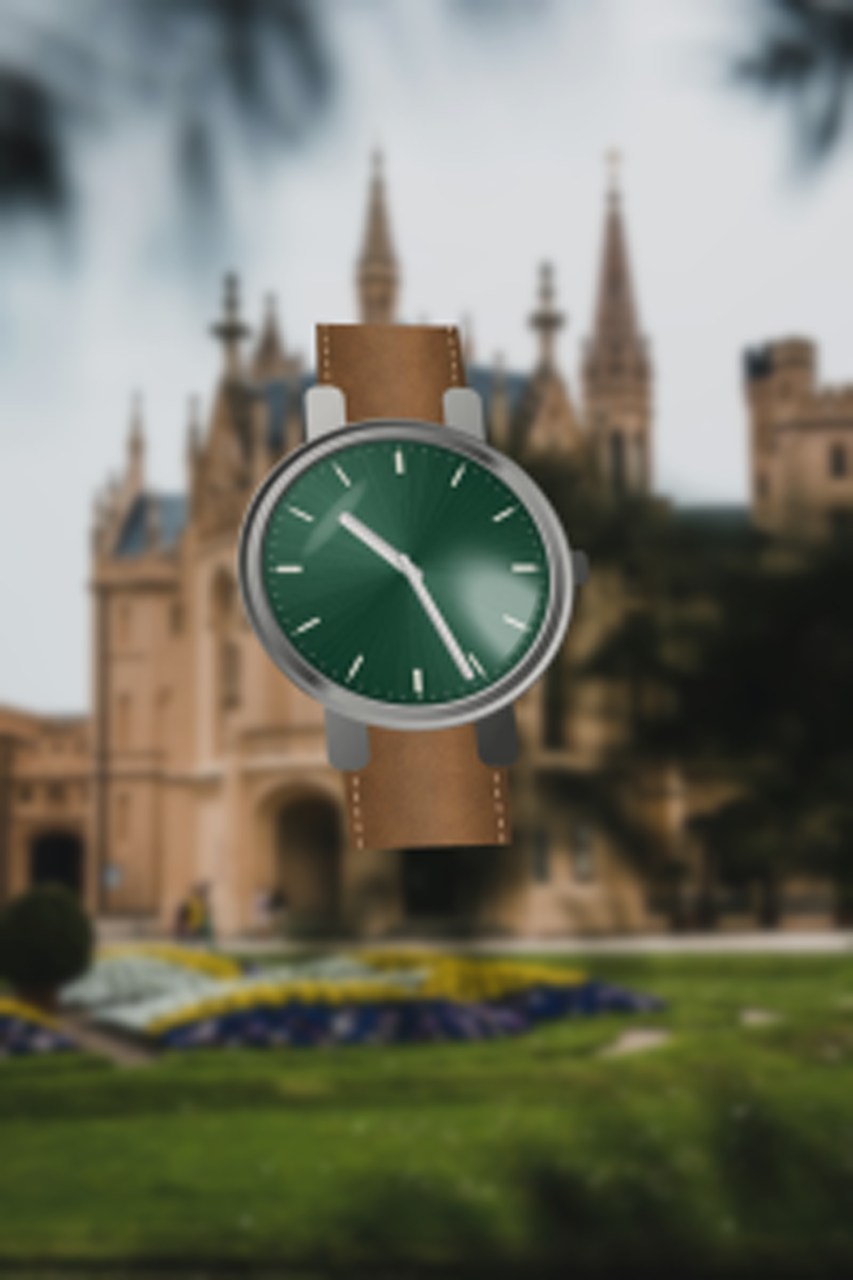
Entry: h=10 m=26
